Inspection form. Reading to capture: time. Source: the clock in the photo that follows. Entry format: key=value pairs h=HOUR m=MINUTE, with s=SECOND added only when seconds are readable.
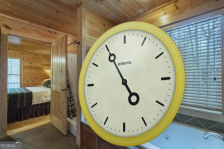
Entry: h=4 m=55
